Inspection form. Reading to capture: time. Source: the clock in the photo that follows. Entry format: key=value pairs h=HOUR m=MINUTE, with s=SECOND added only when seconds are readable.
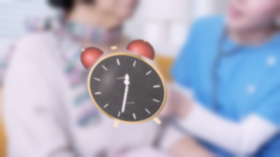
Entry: h=12 m=34
